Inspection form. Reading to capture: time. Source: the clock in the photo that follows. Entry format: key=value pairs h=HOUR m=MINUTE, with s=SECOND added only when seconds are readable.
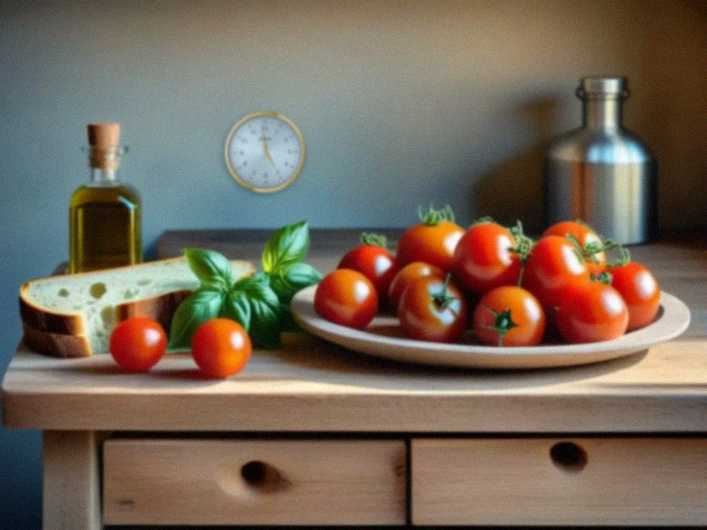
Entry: h=4 m=59
